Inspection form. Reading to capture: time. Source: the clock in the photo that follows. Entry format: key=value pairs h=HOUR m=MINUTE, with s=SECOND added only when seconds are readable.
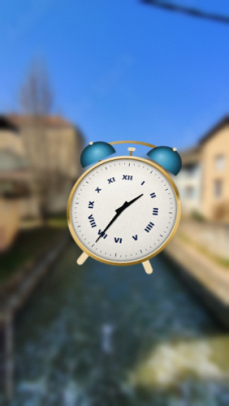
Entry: h=1 m=35
